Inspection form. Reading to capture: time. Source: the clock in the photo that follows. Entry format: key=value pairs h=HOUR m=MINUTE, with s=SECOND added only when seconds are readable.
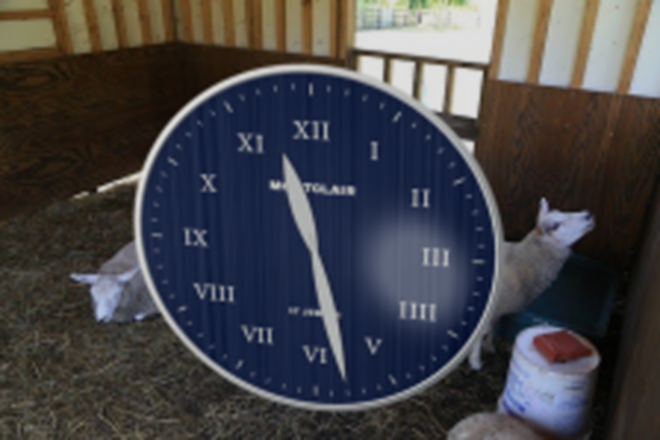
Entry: h=11 m=28
